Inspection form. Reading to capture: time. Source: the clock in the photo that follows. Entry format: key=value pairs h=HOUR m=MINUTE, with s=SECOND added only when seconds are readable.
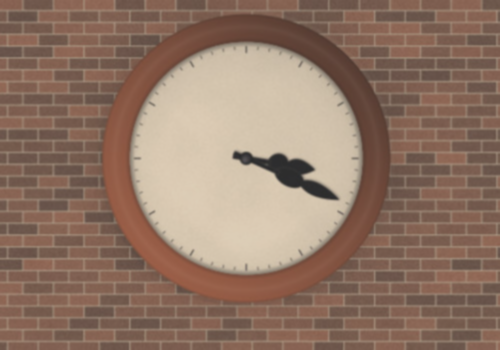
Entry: h=3 m=19
